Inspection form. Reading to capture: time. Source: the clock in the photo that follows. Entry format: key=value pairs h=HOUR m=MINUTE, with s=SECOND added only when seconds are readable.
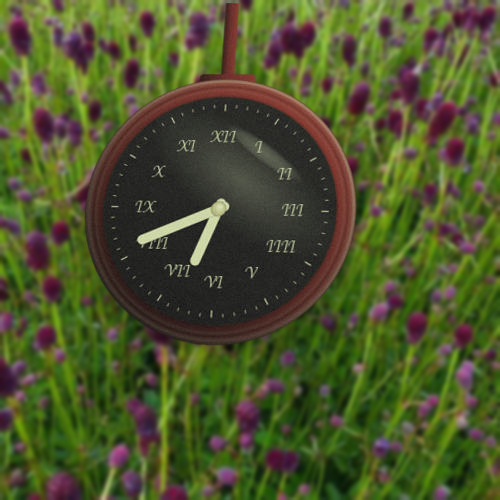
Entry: h=6 m=41
